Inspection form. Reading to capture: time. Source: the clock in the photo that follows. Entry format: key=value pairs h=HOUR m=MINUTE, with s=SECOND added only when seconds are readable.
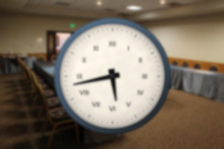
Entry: h=5 m=43
